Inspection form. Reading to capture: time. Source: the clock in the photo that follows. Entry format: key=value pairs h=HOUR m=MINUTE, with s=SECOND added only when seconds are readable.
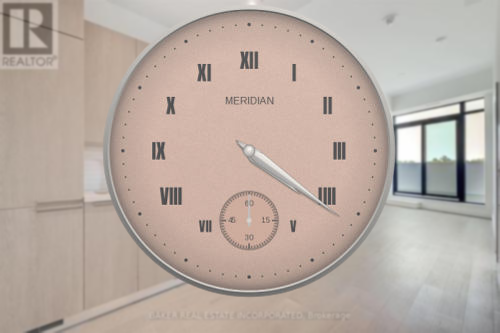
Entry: h=4 m=21
